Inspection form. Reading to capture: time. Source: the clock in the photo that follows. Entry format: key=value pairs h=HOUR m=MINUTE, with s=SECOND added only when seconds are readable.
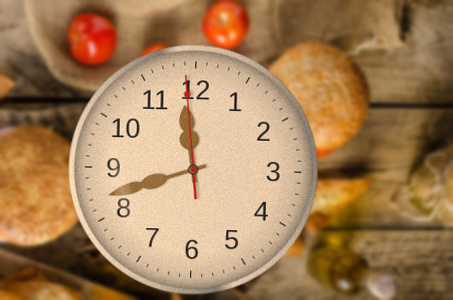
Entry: h=11 m=41 s=59
